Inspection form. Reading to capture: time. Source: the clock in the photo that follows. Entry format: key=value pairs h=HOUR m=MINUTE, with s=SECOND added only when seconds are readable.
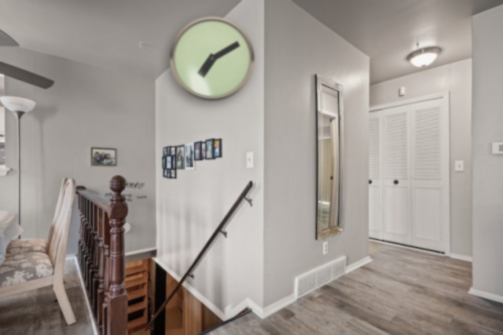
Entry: h=7 m=10
